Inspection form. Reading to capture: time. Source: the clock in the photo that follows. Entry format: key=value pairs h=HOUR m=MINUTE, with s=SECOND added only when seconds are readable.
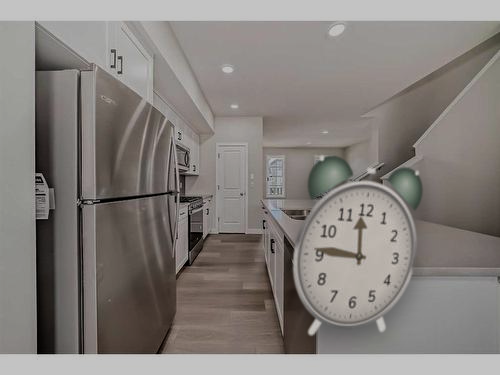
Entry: h=11 m=46
